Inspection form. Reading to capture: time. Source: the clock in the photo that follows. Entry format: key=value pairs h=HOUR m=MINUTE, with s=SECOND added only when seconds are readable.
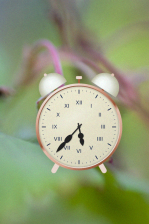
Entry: h=5 m=37
